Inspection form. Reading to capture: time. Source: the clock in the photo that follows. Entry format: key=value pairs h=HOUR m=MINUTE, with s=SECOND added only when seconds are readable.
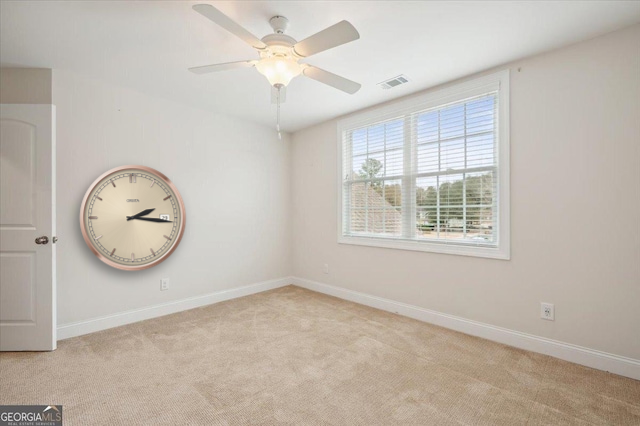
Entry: h=2 m=16
